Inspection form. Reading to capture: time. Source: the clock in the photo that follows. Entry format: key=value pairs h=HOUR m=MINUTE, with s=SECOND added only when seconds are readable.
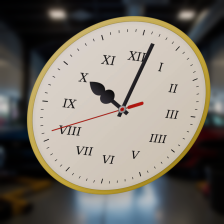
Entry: h=10 m=1 s=41
